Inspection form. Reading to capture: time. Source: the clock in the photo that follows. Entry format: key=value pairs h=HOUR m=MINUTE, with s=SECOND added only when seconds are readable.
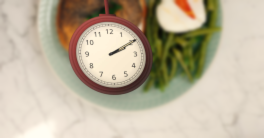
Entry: h=2 m=10
